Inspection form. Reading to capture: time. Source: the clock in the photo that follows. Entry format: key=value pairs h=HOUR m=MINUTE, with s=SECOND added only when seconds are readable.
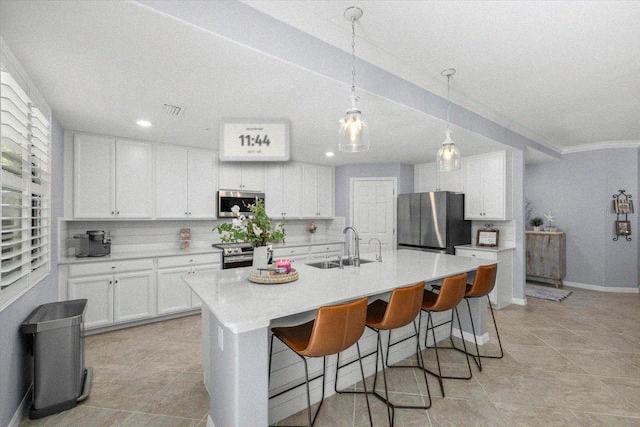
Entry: h=11 m=44
